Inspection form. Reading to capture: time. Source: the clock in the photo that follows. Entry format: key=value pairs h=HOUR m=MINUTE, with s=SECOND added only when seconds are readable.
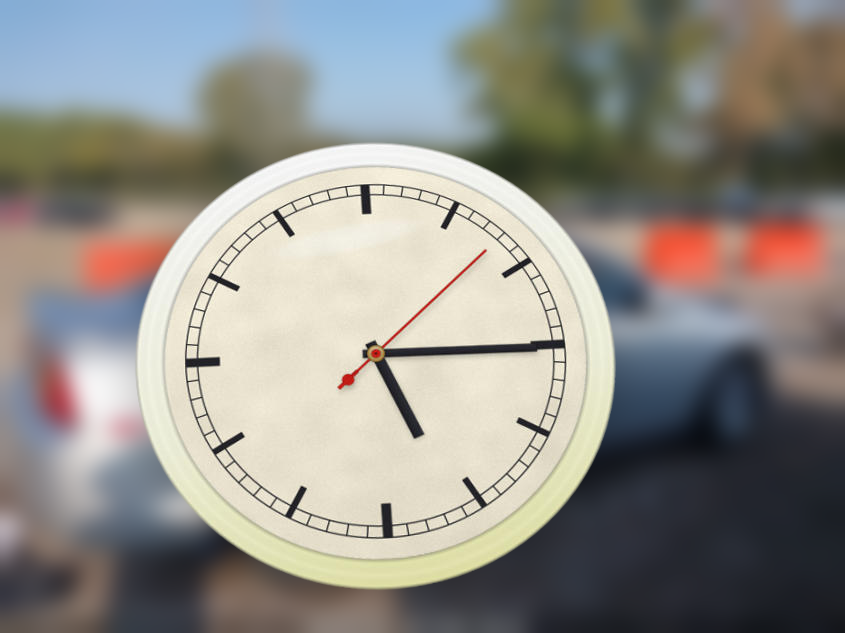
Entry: h=5 m=15 s=8
